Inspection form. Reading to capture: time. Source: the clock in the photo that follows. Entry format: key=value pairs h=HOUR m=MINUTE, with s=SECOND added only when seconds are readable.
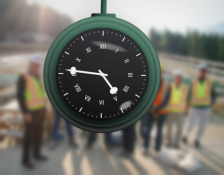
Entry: h=4 m=46
